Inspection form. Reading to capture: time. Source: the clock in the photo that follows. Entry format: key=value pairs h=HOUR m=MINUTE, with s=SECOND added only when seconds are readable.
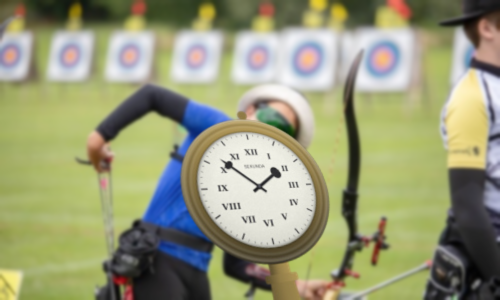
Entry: h=1 m=52
